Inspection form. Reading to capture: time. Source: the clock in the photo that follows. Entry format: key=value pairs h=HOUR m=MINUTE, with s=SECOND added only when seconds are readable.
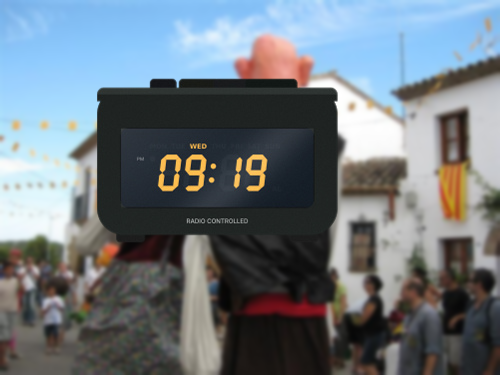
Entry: h=9 m=19
